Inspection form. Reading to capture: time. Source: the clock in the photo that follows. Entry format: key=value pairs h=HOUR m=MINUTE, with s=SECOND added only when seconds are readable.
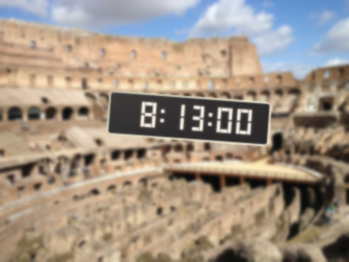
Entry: h=8 m=13 s=0
